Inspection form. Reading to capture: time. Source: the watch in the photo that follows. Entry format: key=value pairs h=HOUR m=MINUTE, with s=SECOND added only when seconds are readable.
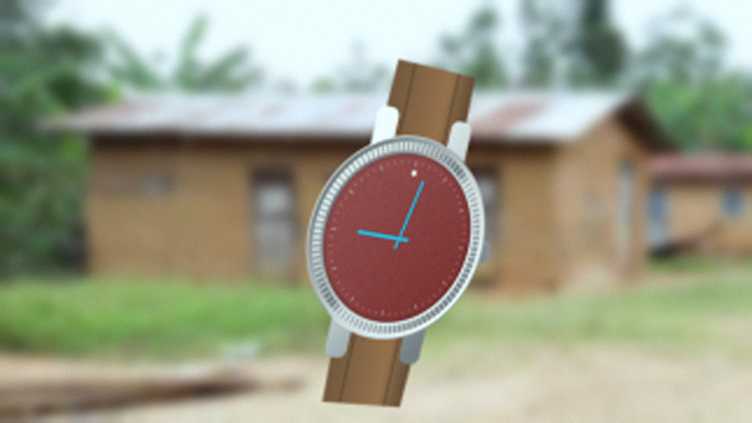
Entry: h=9 m=2
